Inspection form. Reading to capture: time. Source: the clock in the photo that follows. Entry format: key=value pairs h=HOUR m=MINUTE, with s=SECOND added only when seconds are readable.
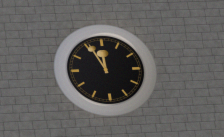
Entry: h=11 m=56
